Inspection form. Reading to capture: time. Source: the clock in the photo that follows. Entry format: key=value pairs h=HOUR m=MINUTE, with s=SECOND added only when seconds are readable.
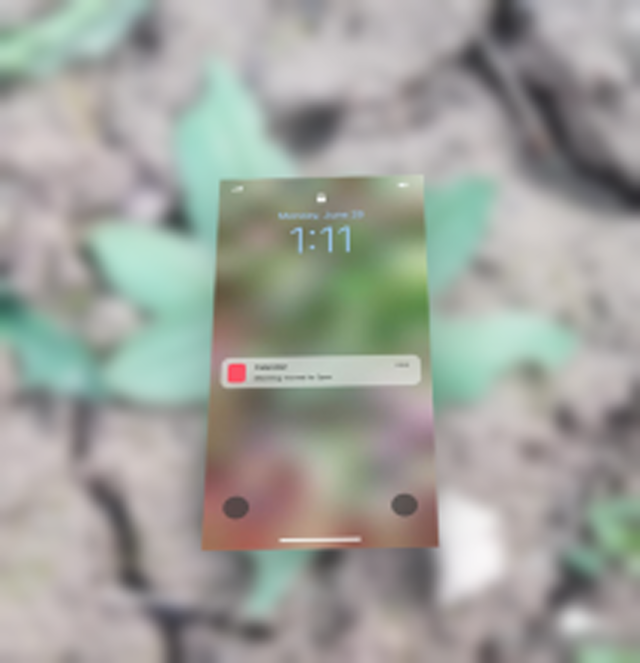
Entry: h=1 m=11
